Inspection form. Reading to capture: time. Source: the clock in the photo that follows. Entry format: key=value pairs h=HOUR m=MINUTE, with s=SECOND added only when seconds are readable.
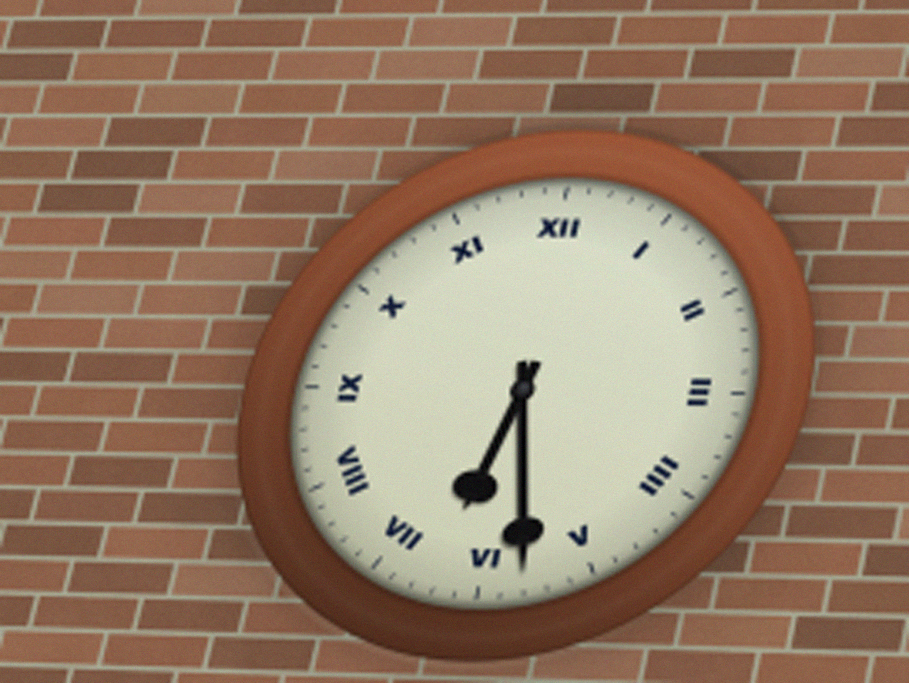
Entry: h=6 m=28
